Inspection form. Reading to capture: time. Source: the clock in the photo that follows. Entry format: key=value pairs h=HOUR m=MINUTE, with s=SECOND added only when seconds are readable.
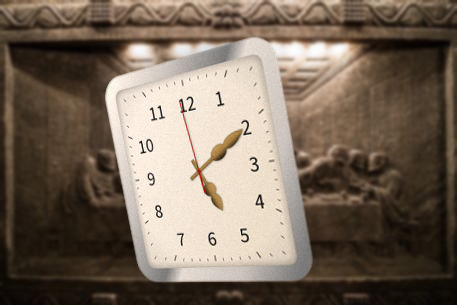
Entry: h=5 m=9 s=59
